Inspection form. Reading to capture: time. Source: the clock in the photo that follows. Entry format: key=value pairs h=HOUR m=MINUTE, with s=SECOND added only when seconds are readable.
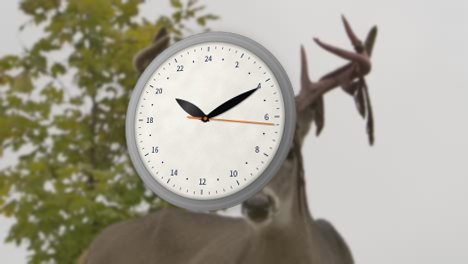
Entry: h=20 m=10 s=16
